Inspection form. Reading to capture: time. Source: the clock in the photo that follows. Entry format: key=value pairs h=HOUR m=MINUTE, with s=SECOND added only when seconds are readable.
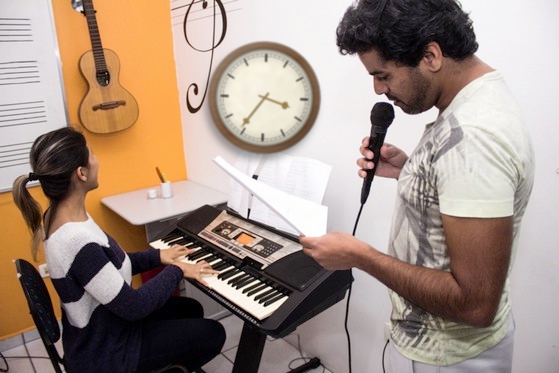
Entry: h=3 m=36
